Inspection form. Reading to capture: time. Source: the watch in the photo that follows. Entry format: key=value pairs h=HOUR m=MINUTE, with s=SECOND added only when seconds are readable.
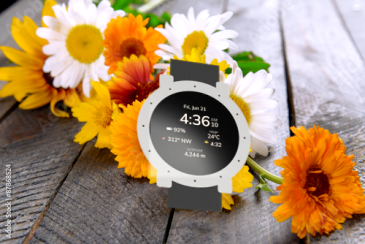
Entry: h=4 m=36
